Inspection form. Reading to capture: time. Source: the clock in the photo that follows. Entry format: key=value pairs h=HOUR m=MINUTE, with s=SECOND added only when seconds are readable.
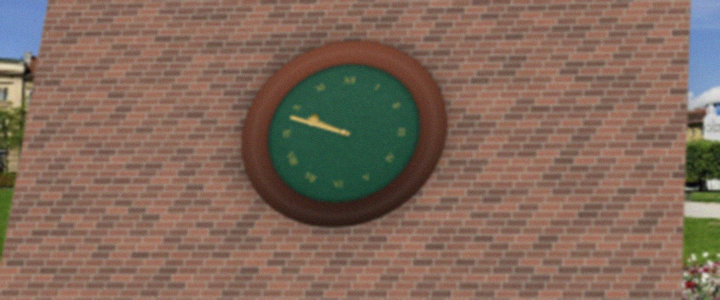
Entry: h=9 m=48
